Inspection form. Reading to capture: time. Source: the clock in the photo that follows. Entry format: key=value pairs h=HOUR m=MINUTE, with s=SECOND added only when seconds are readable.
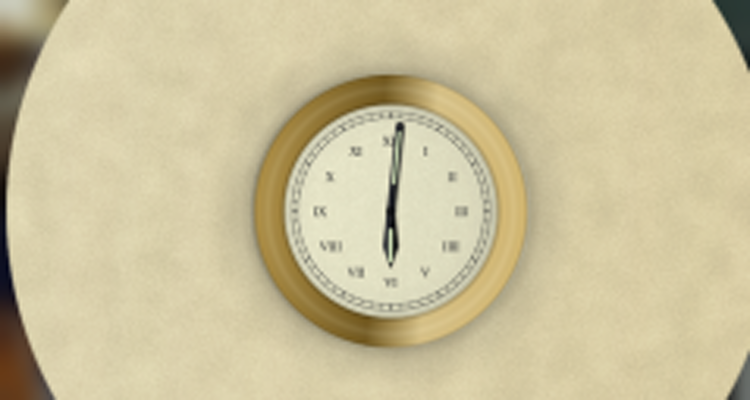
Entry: h=6 m=1
